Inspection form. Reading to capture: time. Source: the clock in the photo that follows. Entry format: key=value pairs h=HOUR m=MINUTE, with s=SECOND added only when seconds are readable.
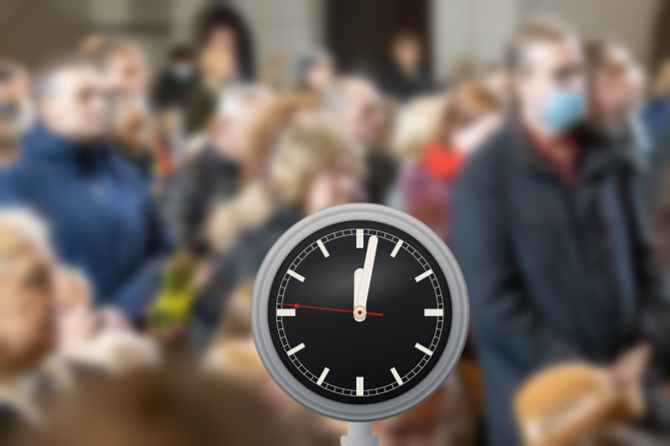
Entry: h=12 m=1 s=46
